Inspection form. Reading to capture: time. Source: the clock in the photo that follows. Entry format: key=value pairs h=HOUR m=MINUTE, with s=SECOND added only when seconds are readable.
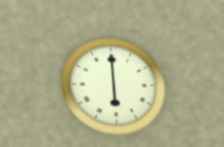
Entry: h=6 m=0
